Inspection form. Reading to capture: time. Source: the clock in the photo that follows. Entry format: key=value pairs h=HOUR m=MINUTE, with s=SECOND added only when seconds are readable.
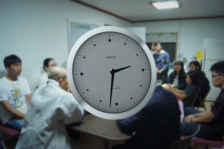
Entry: h=2 m=32
